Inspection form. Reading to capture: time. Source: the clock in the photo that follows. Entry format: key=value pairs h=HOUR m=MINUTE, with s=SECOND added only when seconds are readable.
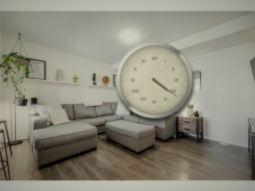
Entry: h=4 m=21
